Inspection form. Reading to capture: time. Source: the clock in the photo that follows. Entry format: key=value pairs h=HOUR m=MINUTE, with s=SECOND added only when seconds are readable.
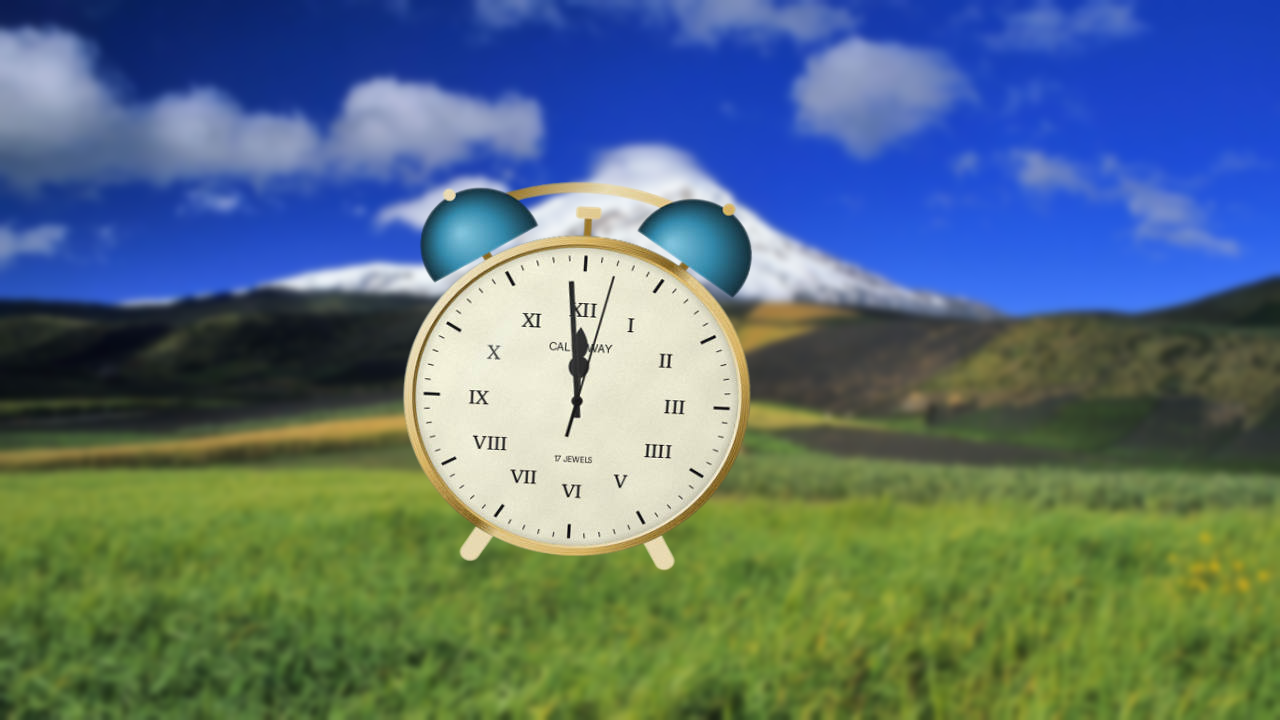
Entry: h=11 m=59 s=2
